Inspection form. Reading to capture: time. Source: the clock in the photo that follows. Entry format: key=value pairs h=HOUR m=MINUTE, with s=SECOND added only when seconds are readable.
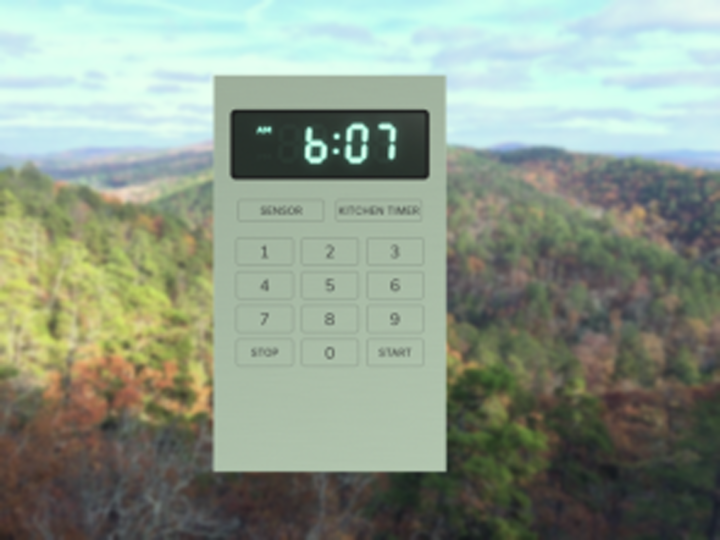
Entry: h=6 m=7
